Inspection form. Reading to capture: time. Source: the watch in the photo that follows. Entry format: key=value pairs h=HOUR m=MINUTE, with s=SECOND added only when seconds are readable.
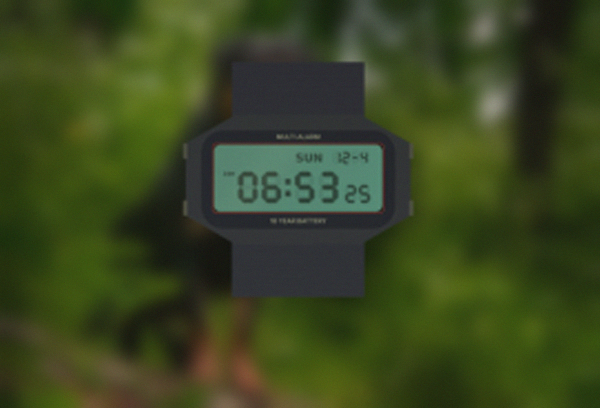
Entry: h=6 m=53 s=25
